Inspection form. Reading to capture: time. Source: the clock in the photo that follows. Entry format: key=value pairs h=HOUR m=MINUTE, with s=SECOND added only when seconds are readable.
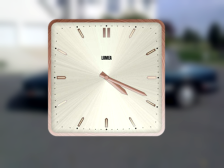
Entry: h=4 m=19
